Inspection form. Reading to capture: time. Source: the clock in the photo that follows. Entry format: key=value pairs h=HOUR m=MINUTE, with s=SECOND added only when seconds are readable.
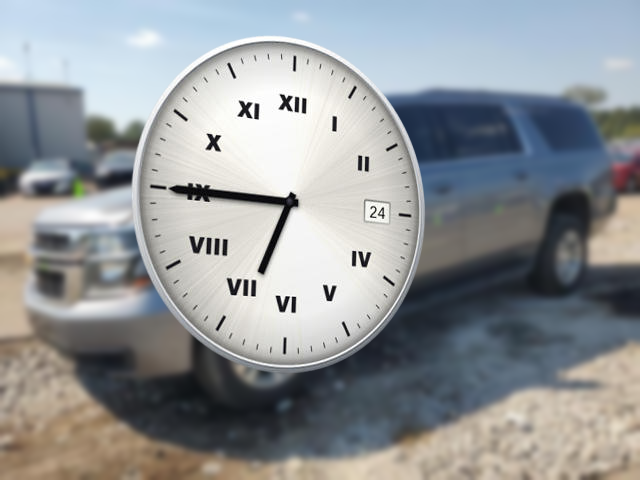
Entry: h=6 m=45
